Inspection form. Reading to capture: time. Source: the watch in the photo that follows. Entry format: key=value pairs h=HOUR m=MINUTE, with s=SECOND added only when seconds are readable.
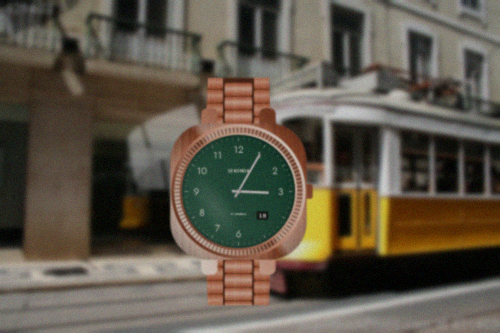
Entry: h=3 m=5
